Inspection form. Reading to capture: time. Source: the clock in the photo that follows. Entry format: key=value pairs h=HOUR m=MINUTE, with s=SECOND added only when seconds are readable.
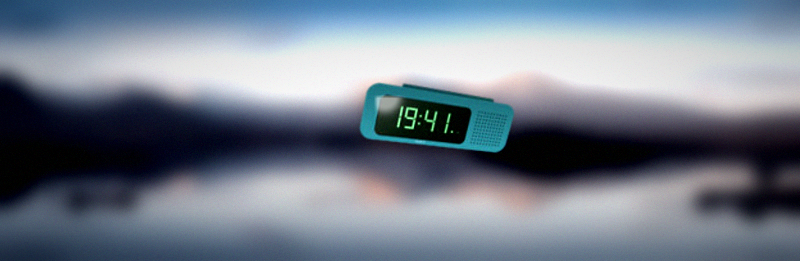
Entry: h=19 m=41
